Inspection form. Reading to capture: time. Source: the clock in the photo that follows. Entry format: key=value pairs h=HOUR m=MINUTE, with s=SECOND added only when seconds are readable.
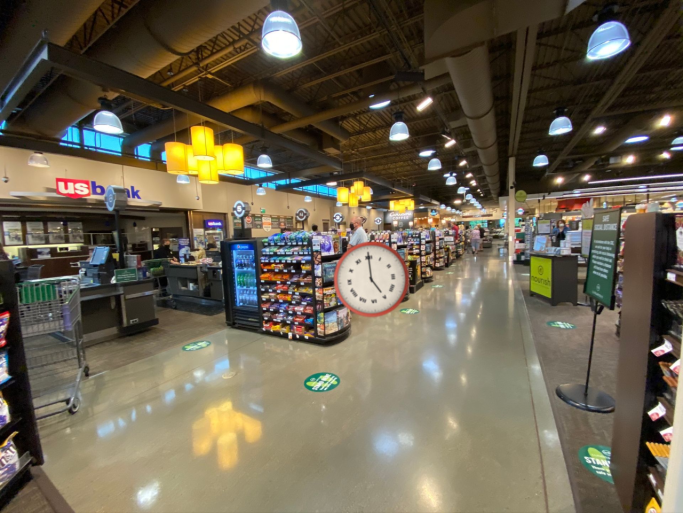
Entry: h=5 m=0
